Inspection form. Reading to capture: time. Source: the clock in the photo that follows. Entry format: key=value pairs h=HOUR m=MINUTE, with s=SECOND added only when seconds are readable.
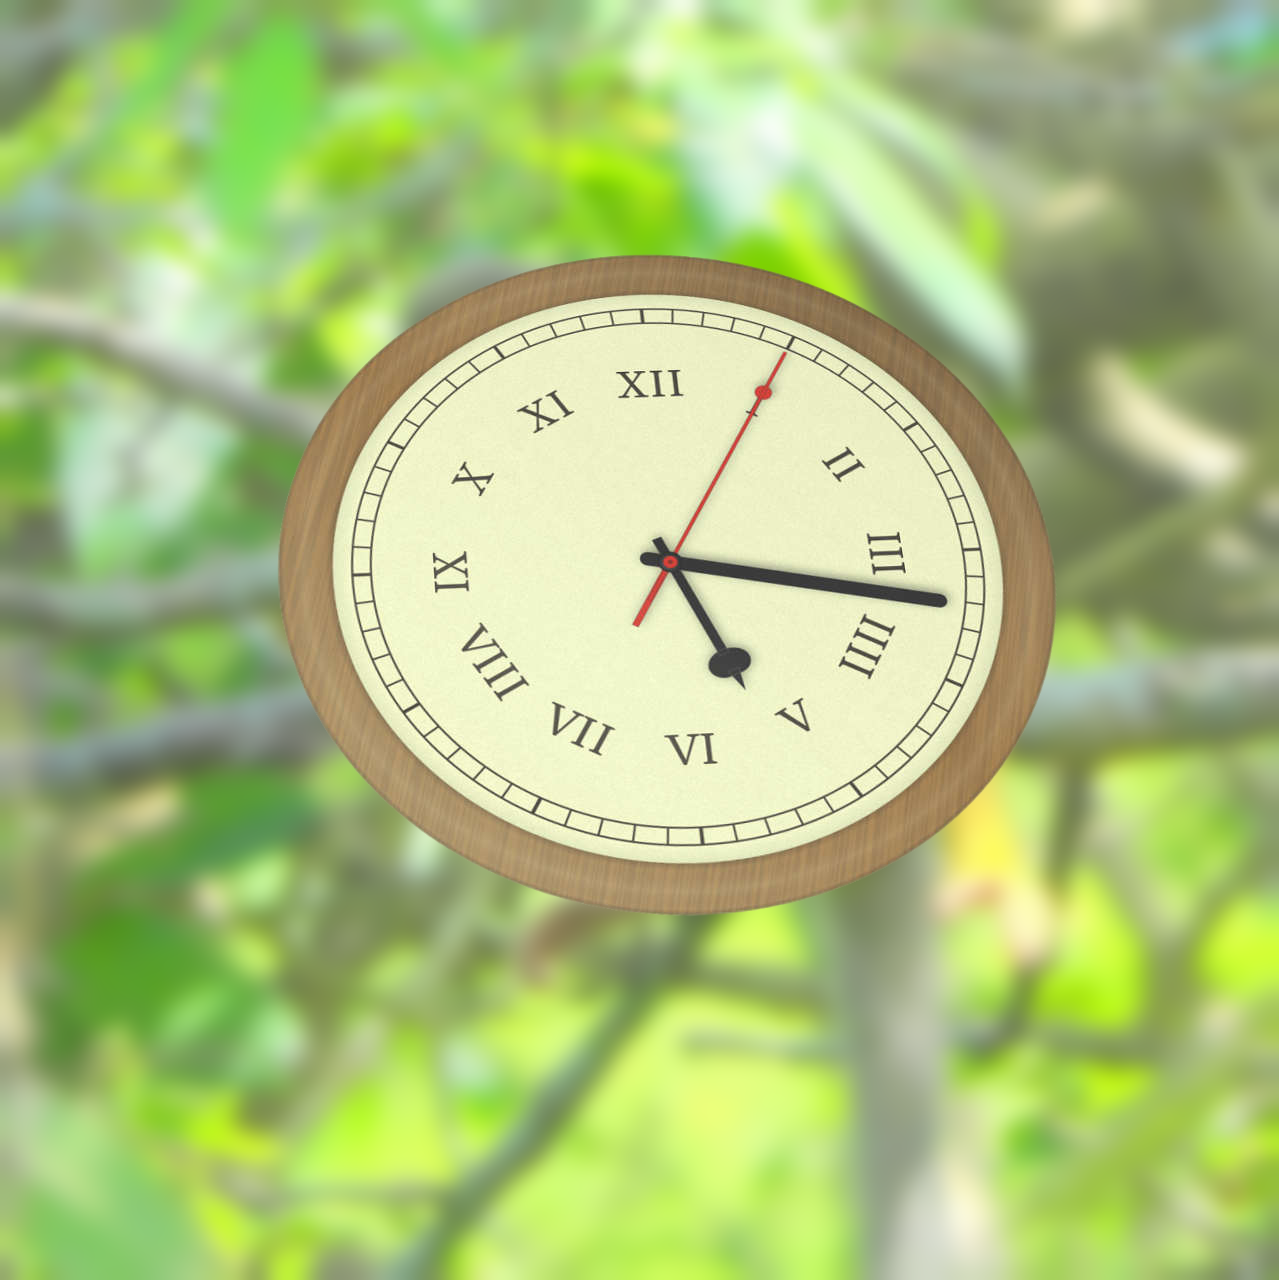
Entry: h=5 m=17 s=5
